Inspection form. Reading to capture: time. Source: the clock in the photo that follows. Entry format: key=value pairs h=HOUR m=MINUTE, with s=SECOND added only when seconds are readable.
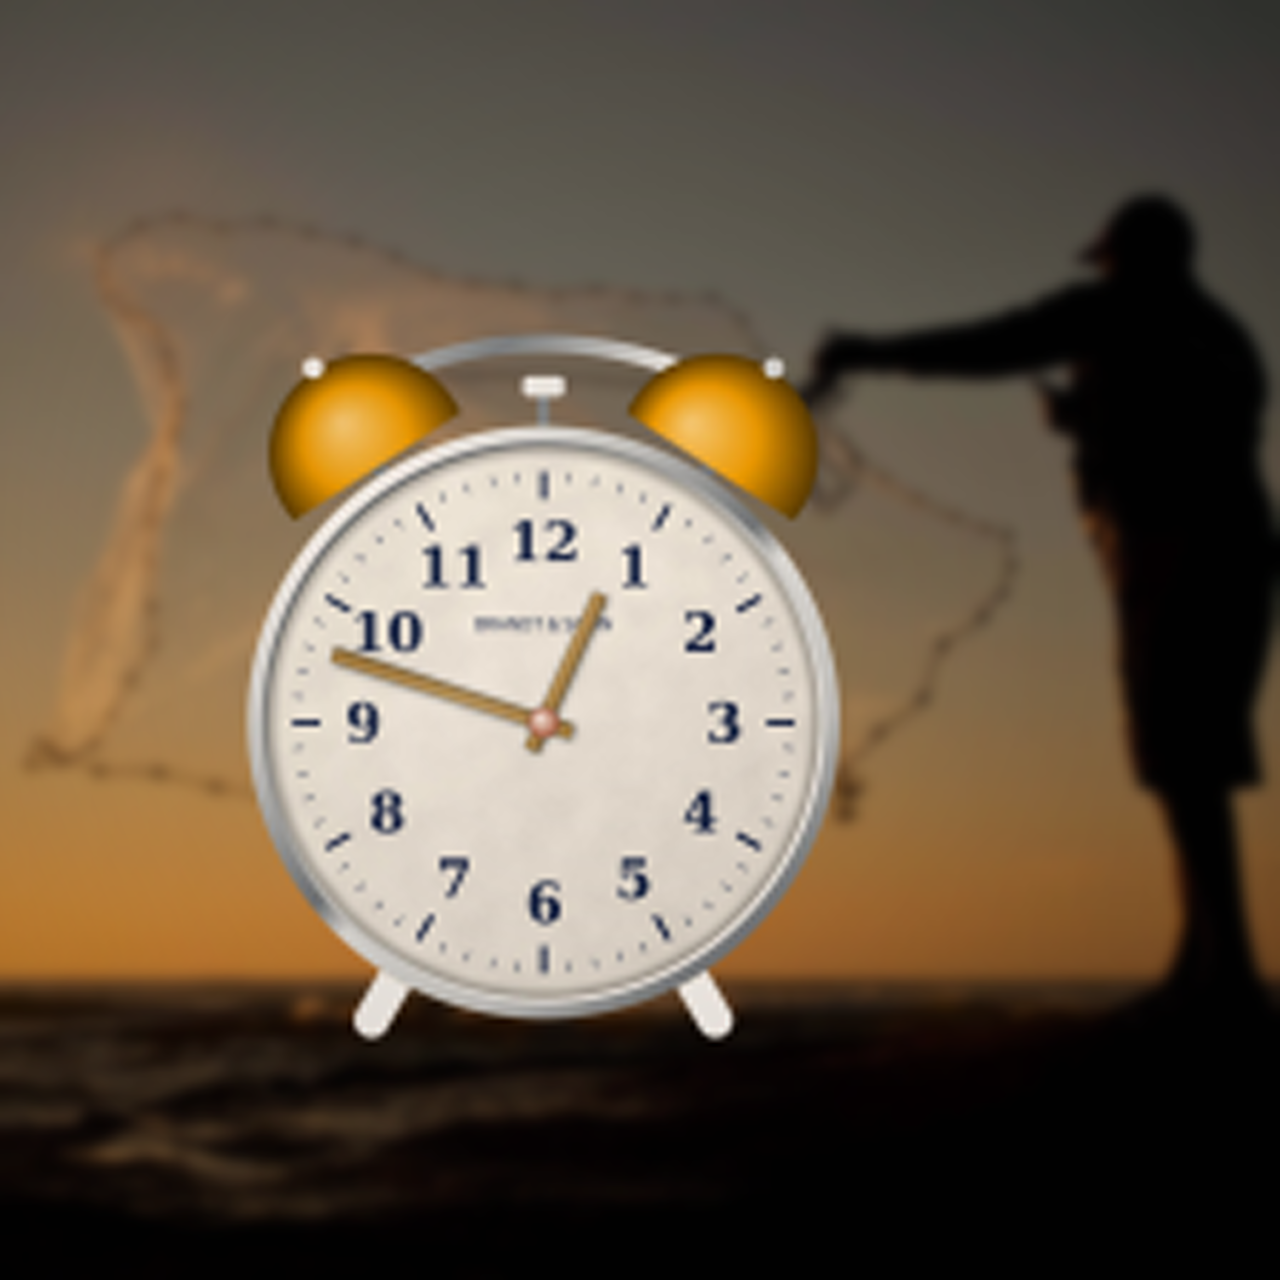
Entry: h=12 m=48
